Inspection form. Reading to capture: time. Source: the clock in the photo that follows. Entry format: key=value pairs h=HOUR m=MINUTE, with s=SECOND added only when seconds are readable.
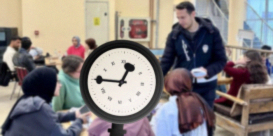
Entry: h=12 m=45
